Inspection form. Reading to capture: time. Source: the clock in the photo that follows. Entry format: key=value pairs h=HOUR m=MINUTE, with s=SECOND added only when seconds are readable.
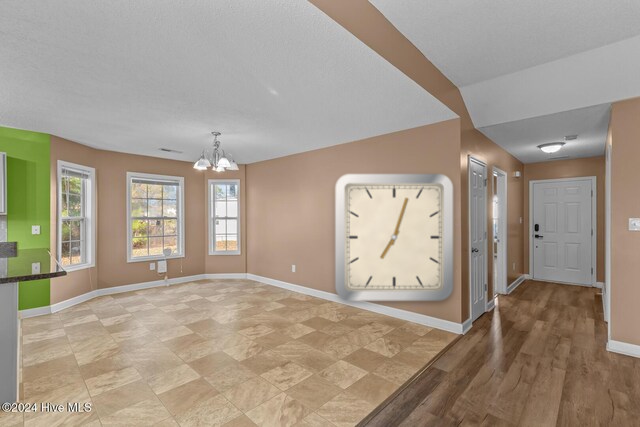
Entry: h=7 m=3
